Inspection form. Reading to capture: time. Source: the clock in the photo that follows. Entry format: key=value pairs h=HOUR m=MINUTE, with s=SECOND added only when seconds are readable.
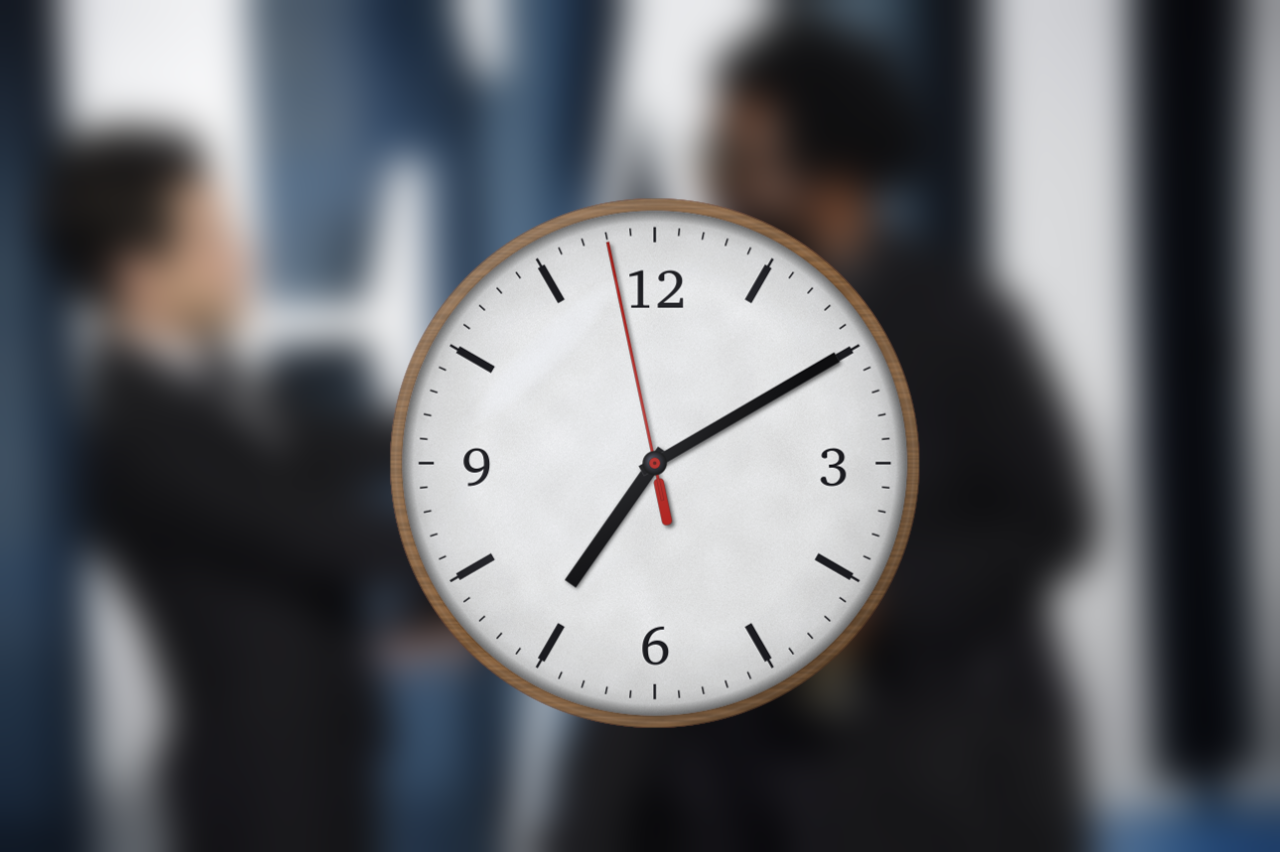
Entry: h=7 m=9 s=58
